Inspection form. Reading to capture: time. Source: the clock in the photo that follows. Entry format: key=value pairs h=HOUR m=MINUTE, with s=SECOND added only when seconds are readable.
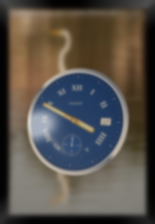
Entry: h=3 m=49
